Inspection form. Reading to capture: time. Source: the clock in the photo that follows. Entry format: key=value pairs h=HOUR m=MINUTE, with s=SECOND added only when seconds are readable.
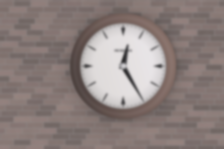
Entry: h=12 m=25
